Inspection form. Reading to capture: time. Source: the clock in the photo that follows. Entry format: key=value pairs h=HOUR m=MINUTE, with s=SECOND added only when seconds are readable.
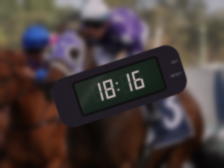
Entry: h=18 m=16
